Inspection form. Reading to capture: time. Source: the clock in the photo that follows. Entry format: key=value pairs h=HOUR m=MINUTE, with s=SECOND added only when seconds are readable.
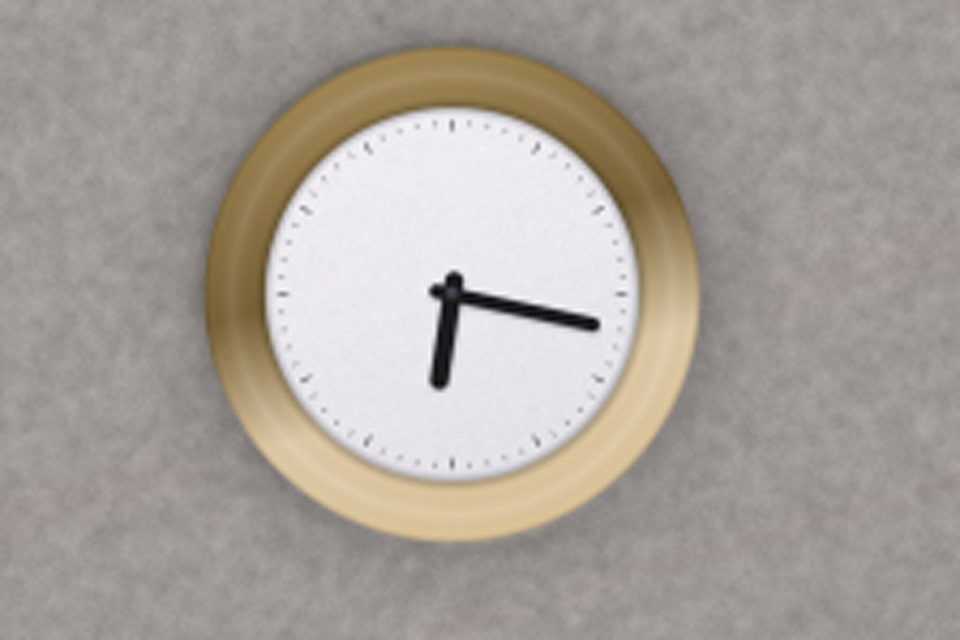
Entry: h=6 m=17
